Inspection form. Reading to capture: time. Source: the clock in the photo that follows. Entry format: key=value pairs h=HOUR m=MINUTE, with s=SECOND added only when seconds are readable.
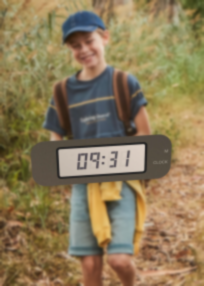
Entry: h=9 m=31
